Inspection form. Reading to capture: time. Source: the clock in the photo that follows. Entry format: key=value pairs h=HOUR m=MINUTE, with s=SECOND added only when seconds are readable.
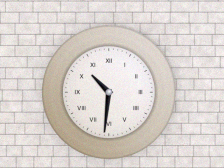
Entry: h=10 m=31
